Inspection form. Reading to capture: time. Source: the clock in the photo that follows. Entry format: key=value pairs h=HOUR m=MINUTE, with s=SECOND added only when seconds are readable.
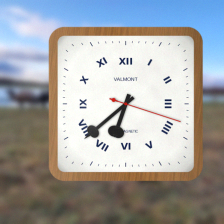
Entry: h=6 m=38 s=18
